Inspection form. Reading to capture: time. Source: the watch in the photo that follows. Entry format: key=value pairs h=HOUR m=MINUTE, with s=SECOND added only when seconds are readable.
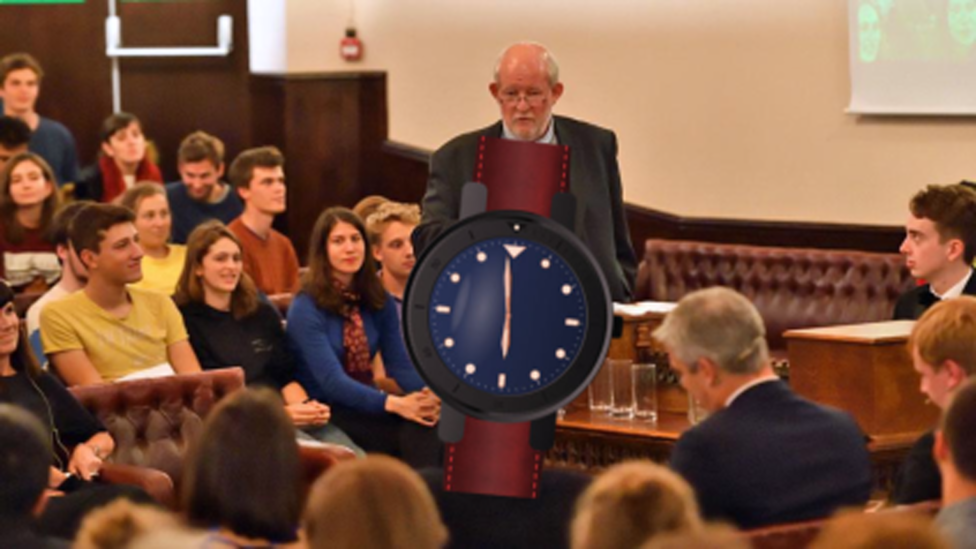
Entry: h=5 m=59
